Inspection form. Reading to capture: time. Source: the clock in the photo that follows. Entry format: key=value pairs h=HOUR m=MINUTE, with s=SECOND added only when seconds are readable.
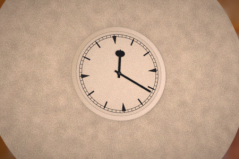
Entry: h=12 m=21
